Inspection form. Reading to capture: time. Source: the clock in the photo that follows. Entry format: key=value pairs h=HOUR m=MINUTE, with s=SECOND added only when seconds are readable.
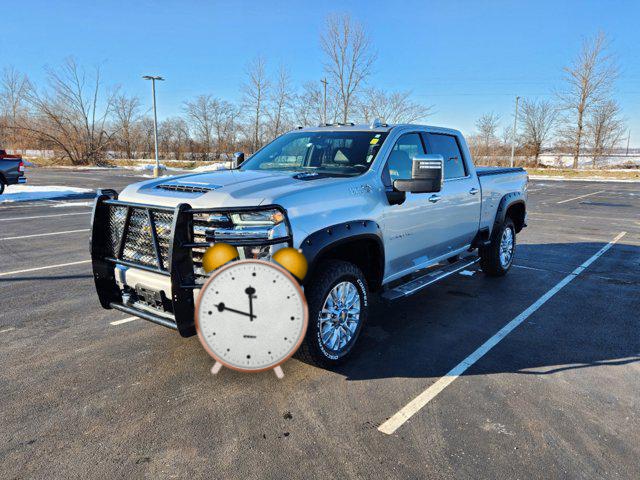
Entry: h=11 m=47
